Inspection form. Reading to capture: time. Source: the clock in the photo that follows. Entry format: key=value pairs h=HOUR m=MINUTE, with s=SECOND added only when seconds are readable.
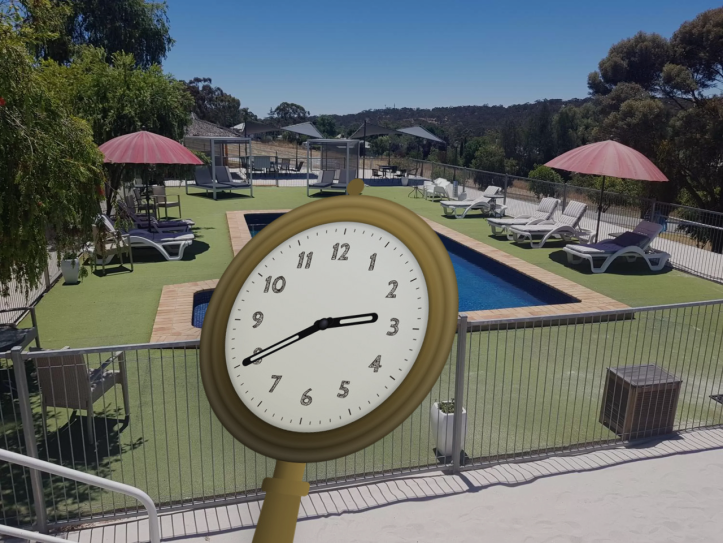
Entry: h=2 m=40
